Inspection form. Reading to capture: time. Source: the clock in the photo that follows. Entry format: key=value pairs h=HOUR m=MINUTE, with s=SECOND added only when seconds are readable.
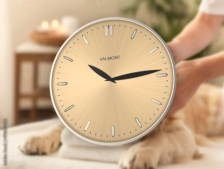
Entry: h=10 m=14
